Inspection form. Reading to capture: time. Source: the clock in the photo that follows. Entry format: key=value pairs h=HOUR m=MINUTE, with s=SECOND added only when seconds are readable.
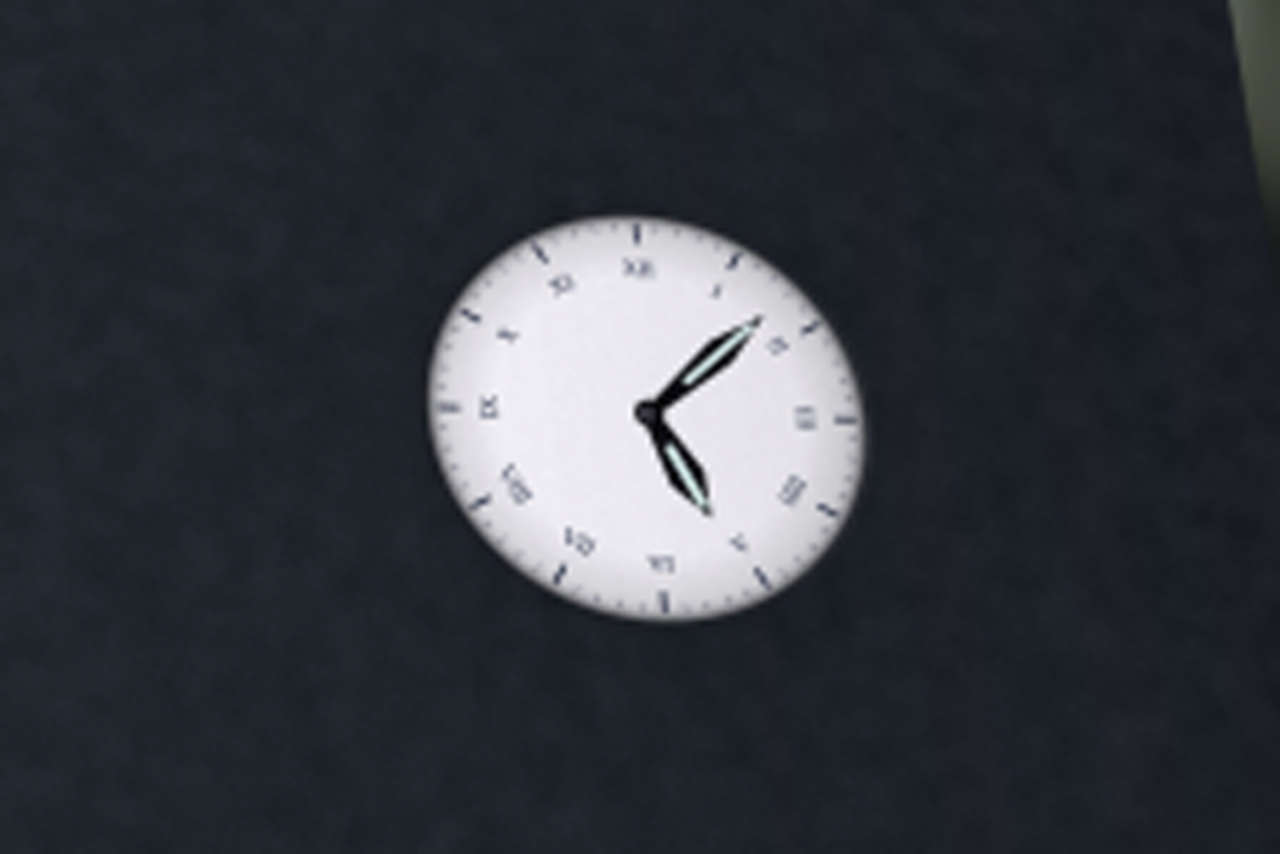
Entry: h=5 m=8
